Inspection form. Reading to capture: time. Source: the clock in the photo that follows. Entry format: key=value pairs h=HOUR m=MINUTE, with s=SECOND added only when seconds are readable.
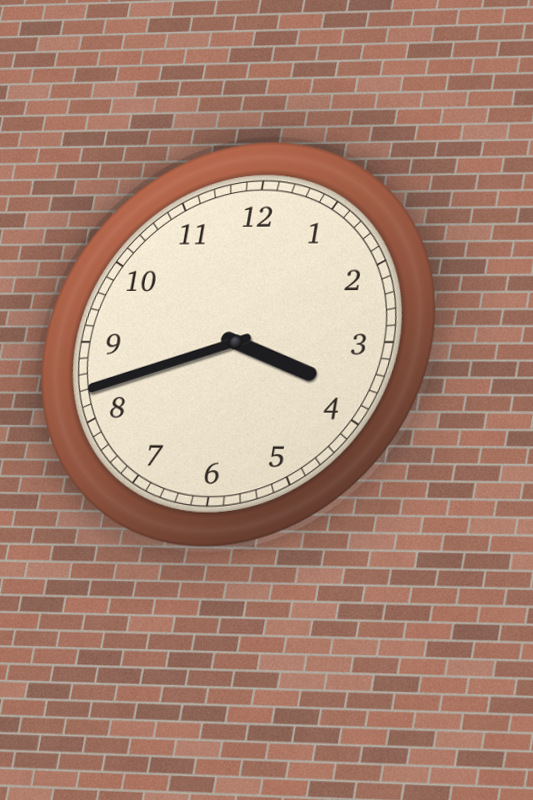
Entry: h=3 m=42
